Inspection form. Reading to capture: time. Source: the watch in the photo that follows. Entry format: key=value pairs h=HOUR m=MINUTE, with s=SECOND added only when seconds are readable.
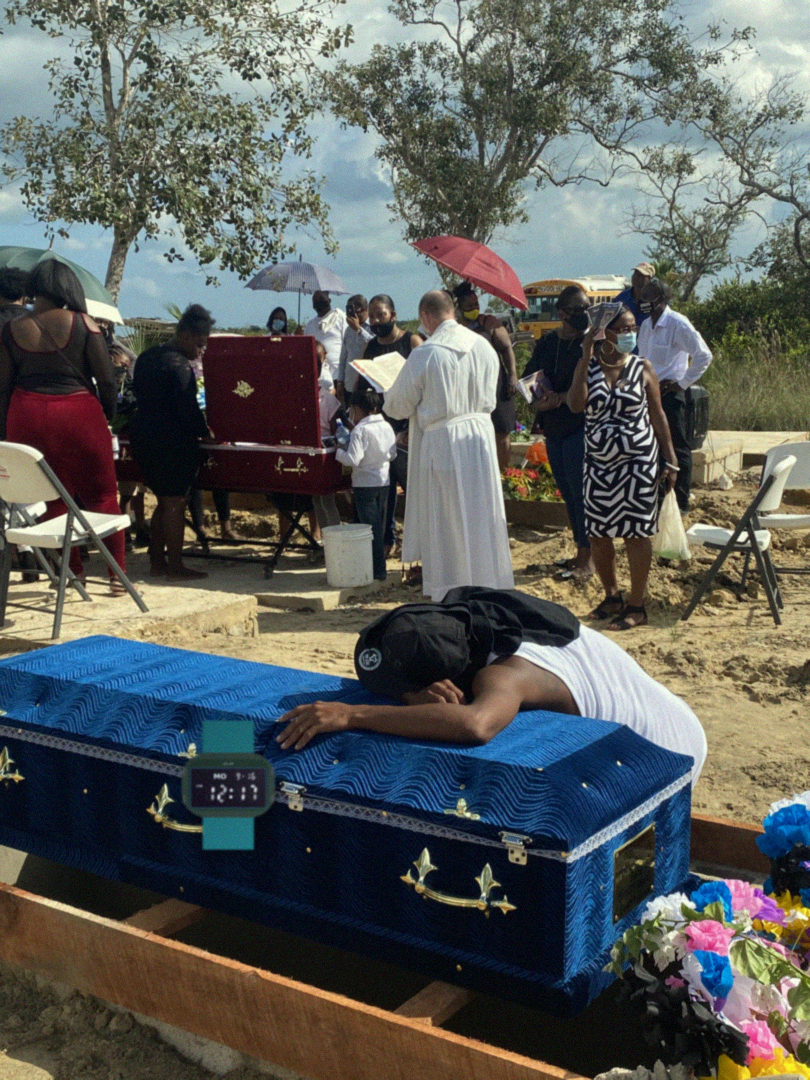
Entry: h=12 m=17
